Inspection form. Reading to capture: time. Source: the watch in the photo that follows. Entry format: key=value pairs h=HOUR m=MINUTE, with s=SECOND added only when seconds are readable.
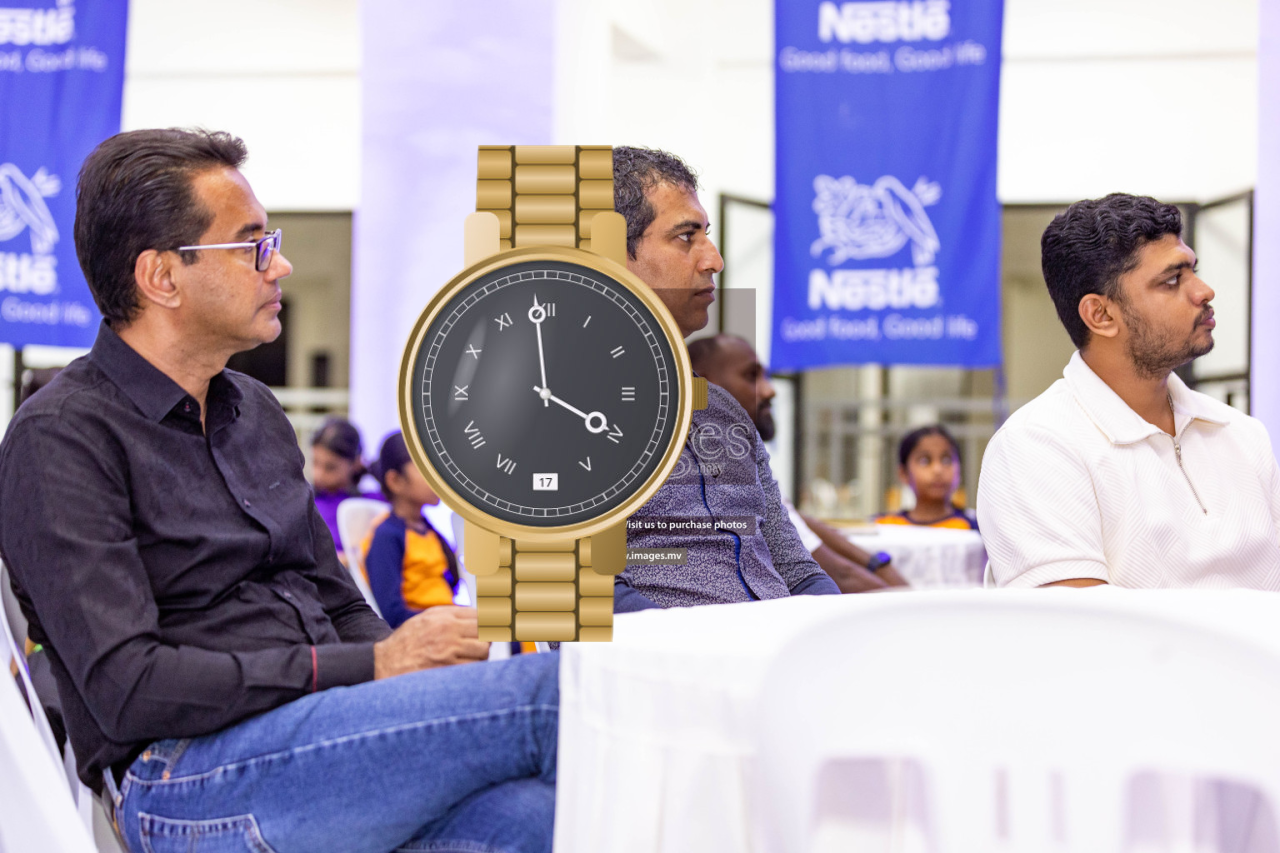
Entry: h=3 m=59
